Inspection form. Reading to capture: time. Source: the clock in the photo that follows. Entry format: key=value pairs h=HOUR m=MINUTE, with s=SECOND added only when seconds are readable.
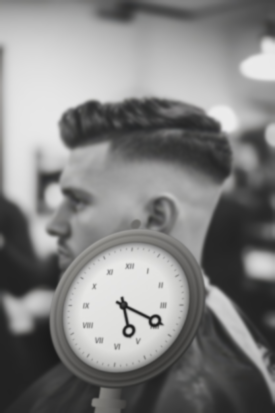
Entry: h=5 m=19
